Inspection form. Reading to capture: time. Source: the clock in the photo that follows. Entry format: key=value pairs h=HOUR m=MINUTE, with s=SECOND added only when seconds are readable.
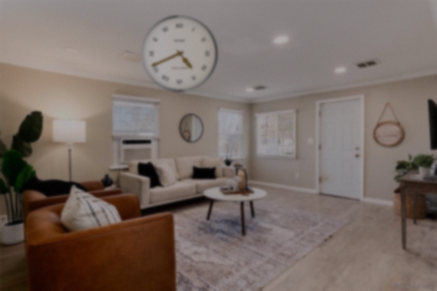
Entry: h=4 m=41
